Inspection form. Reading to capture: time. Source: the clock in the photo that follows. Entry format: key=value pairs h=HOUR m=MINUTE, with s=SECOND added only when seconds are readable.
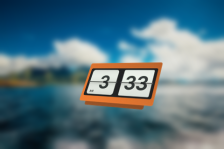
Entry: h=3 m=33
